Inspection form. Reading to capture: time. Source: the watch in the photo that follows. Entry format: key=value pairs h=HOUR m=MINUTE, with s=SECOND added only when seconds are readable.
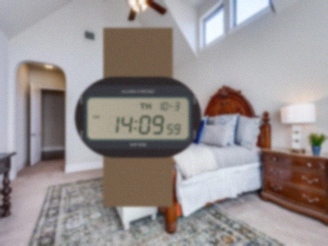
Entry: h=14 m=9
